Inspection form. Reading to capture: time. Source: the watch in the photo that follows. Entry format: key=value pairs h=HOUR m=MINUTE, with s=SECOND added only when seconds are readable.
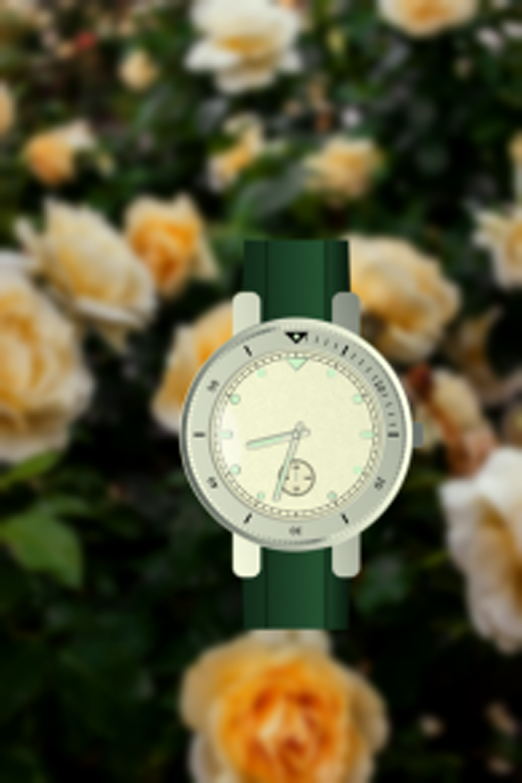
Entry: h=8 m=33
